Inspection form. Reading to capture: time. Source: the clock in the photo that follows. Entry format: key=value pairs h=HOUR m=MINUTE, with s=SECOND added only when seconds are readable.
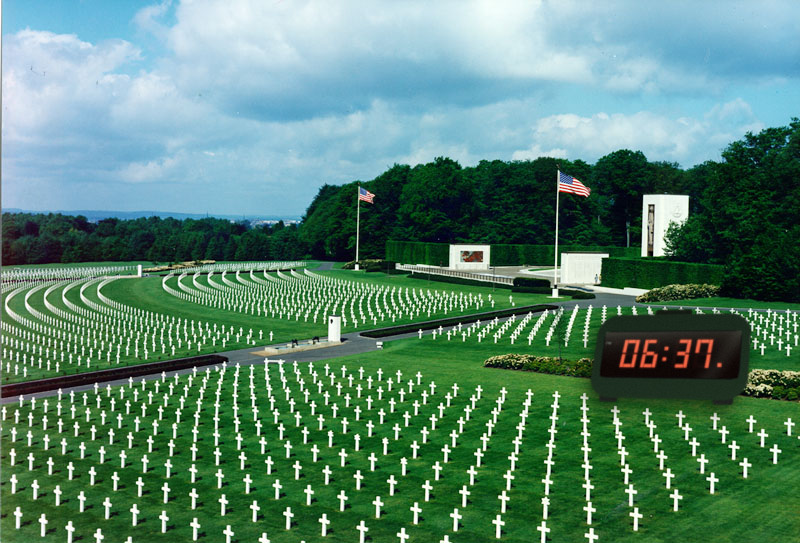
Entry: h=6 m=37
